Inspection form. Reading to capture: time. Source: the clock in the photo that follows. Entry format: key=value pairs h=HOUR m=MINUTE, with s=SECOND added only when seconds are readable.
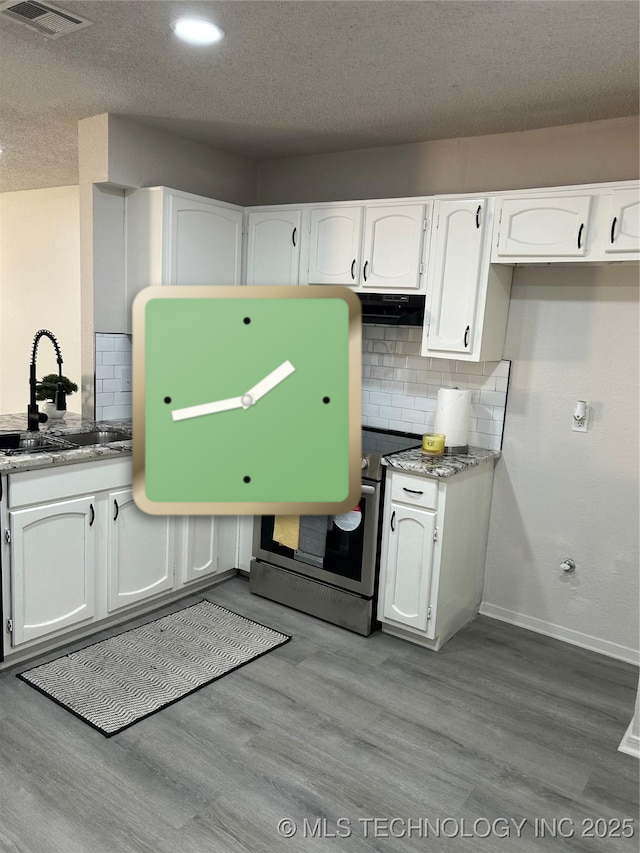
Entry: h=1 m=43
